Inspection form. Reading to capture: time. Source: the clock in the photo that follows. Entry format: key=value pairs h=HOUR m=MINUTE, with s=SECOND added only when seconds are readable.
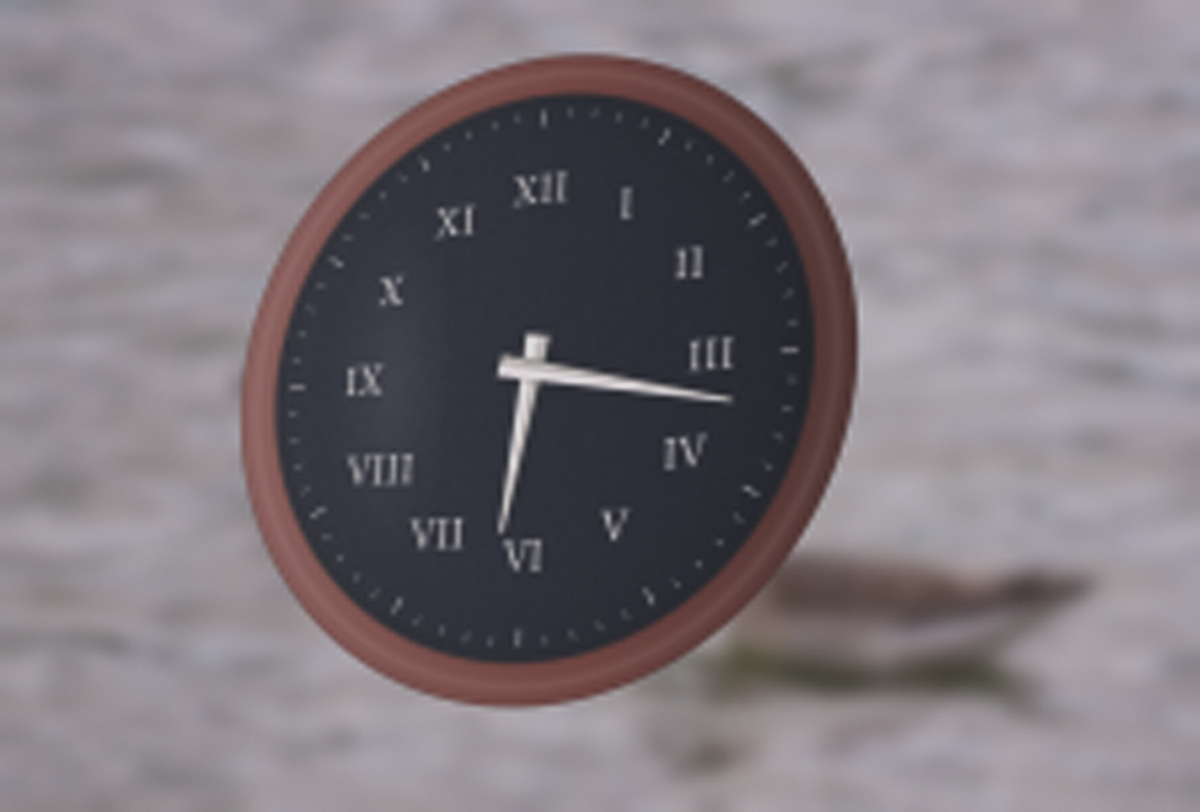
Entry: h=6 m=17
